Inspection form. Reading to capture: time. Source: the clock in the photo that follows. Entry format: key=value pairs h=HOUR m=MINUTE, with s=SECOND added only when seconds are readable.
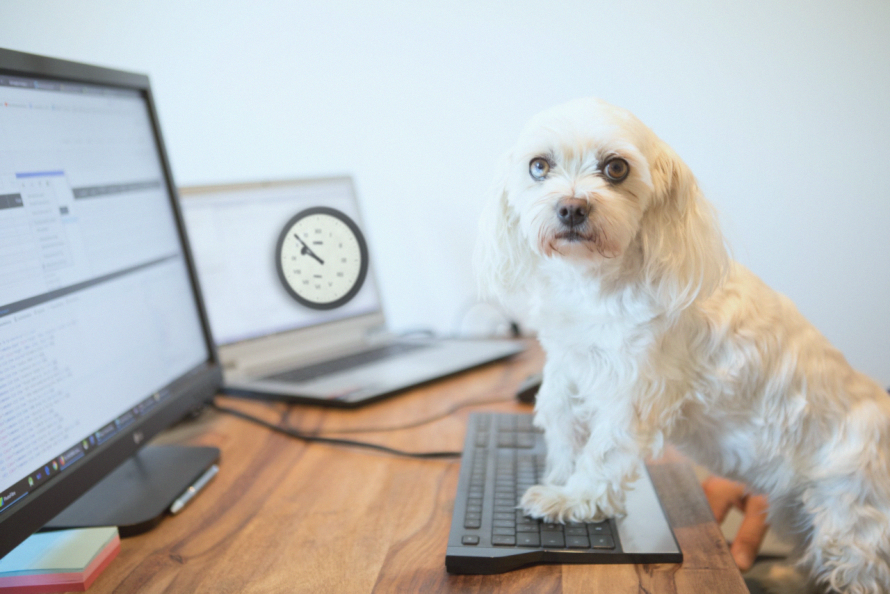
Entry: h=9 m=52
